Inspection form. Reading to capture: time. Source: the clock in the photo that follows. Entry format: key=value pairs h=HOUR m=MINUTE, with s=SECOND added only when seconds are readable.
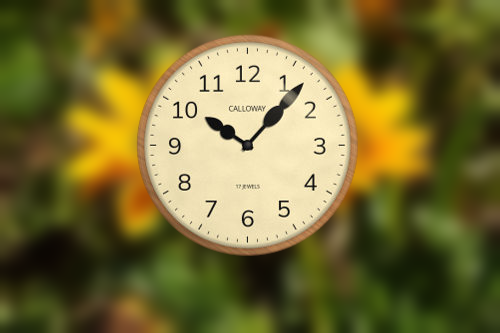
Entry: h=10 m=7
